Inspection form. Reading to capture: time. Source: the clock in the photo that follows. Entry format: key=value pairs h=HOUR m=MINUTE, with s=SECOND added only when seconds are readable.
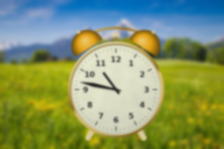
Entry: h=10 m=47
